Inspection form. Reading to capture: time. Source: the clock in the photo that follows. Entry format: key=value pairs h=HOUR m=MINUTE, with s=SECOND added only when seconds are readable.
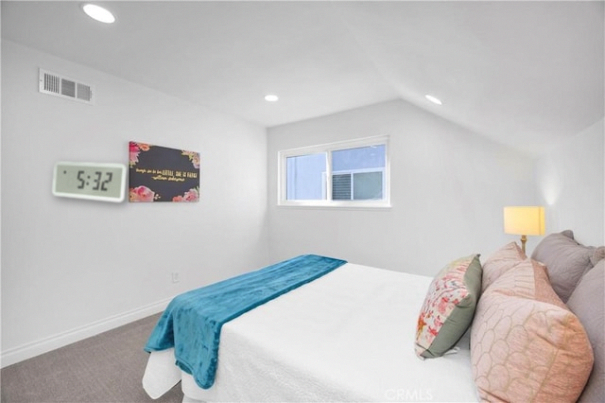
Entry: h=5 m=32
